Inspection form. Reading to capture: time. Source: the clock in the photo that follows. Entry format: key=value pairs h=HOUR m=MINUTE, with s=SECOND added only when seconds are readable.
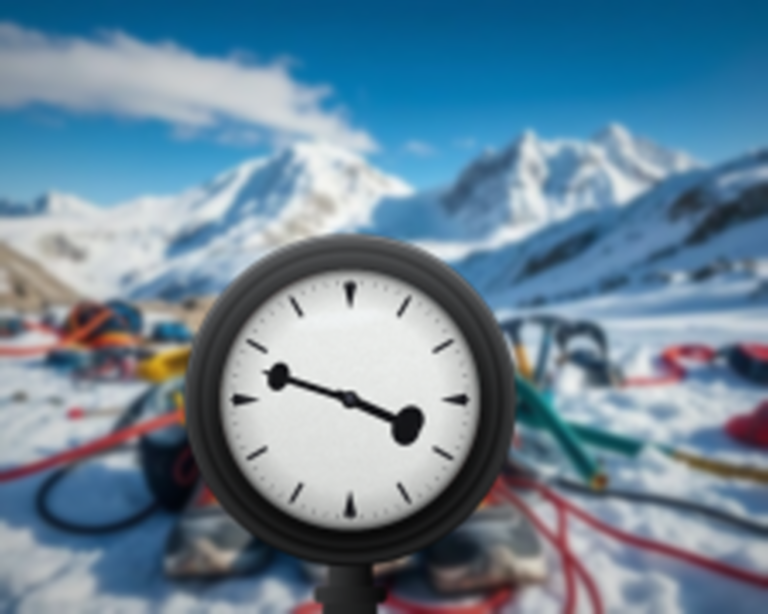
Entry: h=3 m=48
